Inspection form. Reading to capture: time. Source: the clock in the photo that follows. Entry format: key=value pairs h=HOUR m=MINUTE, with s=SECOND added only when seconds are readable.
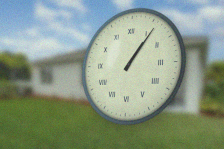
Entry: h=1 m=6
